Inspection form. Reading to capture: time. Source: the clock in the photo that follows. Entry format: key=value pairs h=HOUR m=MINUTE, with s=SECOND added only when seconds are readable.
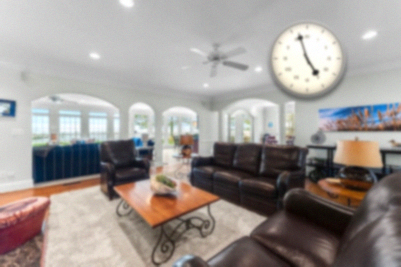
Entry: h=4 m=57
